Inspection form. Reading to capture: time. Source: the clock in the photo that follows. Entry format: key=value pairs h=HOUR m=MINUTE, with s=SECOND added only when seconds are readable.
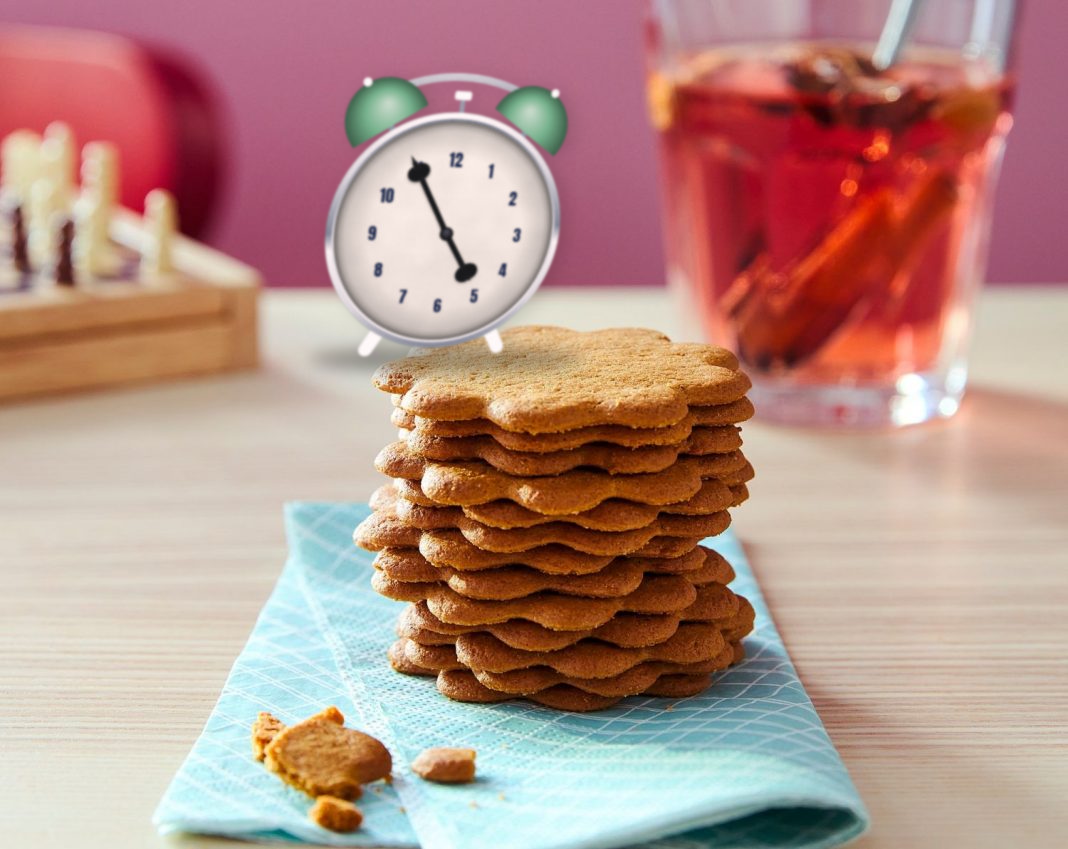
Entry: h=4 m=55
